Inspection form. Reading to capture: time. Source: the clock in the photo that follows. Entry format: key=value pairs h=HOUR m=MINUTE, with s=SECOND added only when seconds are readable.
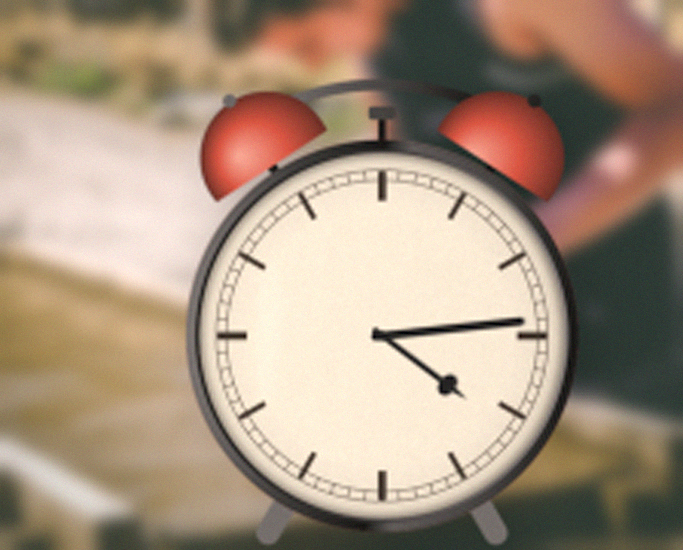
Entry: h=4 m=14
